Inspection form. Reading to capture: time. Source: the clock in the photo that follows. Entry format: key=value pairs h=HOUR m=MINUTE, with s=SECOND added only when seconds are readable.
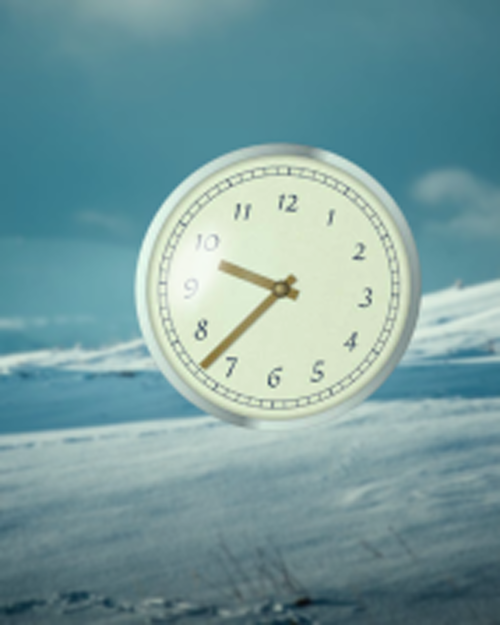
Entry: h=9 m=37
